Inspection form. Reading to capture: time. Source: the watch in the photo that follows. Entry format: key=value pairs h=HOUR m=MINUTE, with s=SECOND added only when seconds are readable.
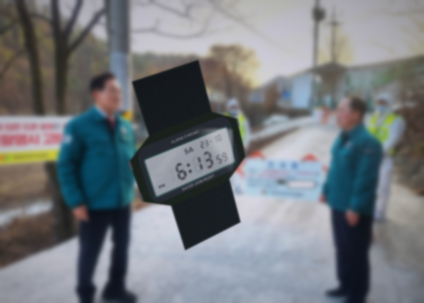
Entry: h=6 m=13
